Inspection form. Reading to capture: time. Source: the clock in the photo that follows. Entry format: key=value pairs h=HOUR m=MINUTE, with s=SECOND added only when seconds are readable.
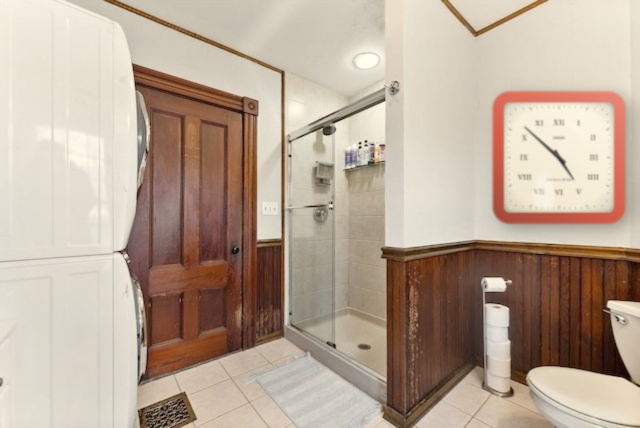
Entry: h=4 m=52
